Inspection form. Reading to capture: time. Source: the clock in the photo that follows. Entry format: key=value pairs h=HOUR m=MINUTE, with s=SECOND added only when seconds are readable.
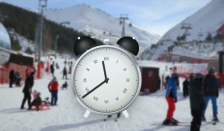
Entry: h=11 m=39
